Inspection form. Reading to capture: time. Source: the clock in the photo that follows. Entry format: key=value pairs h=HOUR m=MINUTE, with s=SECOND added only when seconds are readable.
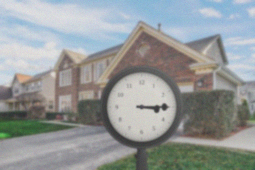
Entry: h=3 m=15
